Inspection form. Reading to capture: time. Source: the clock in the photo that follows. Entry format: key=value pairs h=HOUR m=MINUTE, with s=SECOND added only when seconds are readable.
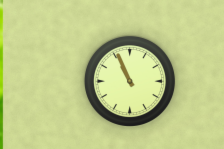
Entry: h=10 m=56
